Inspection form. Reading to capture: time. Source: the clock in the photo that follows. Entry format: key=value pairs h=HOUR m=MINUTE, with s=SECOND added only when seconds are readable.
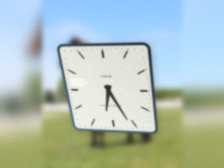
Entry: h=6 m=26
